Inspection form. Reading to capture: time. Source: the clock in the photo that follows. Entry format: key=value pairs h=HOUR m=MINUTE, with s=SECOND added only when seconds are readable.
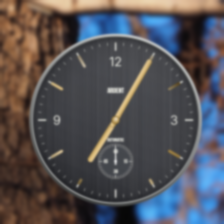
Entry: h=7 m=5
